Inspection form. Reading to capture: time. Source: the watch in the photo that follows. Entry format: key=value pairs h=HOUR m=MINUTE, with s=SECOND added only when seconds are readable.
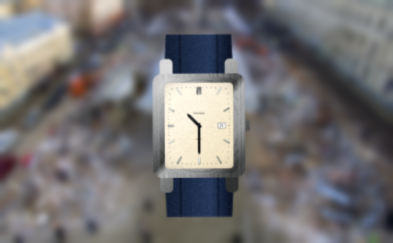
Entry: h=10 m=30
